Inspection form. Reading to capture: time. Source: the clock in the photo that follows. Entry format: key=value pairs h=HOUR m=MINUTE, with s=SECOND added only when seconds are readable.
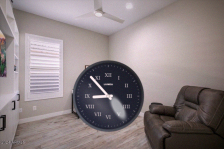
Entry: h=8 m=53
